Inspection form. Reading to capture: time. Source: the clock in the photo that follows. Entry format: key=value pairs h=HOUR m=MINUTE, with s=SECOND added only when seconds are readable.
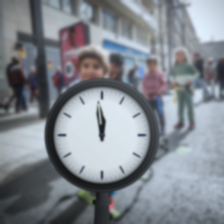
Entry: h=11 m=59
